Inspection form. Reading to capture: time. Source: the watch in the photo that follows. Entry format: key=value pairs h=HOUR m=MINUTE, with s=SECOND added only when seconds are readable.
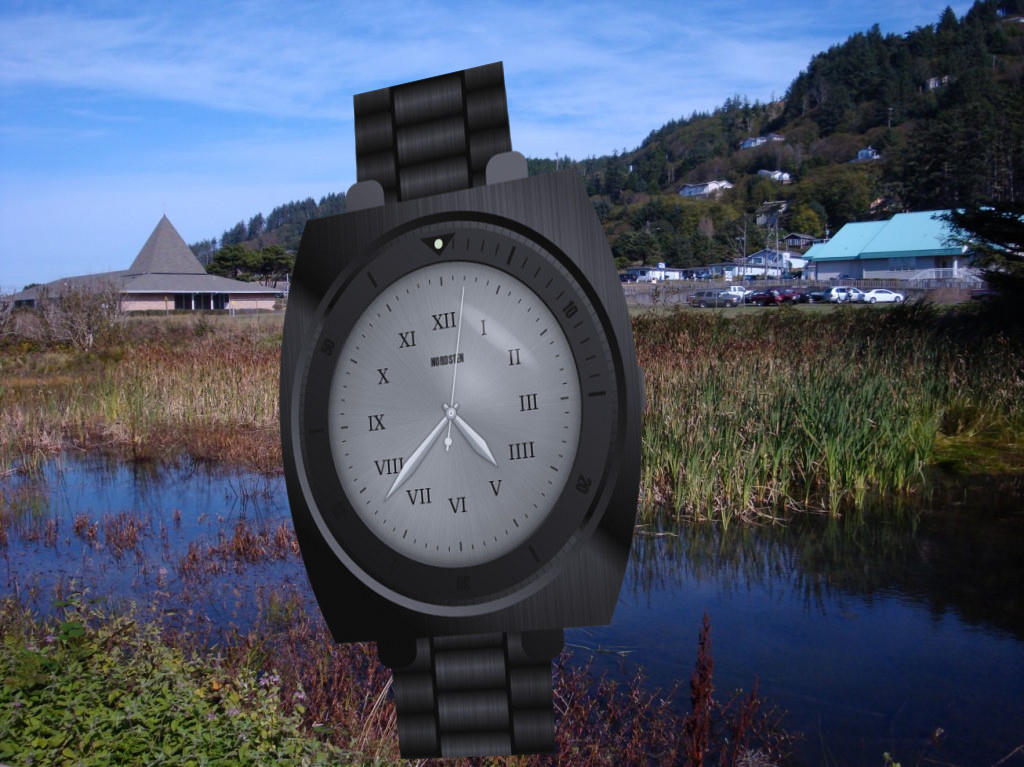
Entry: h=4 m=38 s=2
